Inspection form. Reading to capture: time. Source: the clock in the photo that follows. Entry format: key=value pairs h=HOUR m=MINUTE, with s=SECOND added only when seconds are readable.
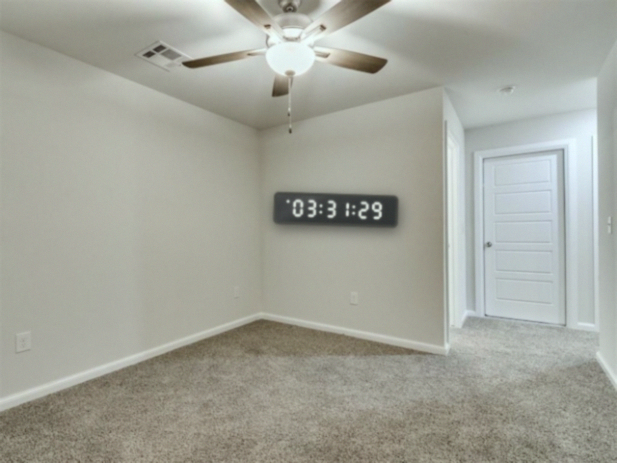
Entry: h=3 m=31 s=29
